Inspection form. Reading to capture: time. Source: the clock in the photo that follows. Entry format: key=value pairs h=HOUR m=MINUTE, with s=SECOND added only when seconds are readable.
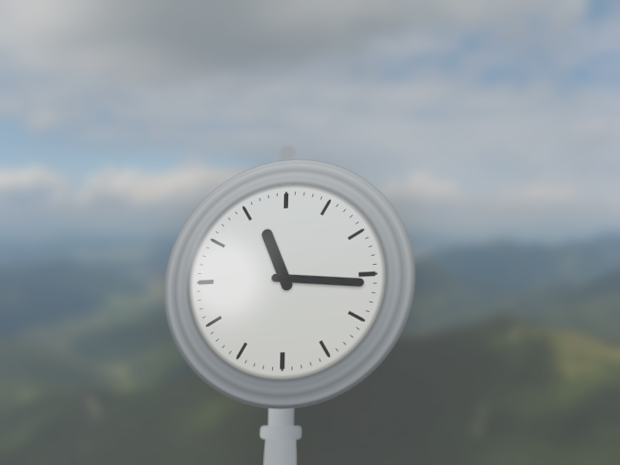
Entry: h=11 m=16
